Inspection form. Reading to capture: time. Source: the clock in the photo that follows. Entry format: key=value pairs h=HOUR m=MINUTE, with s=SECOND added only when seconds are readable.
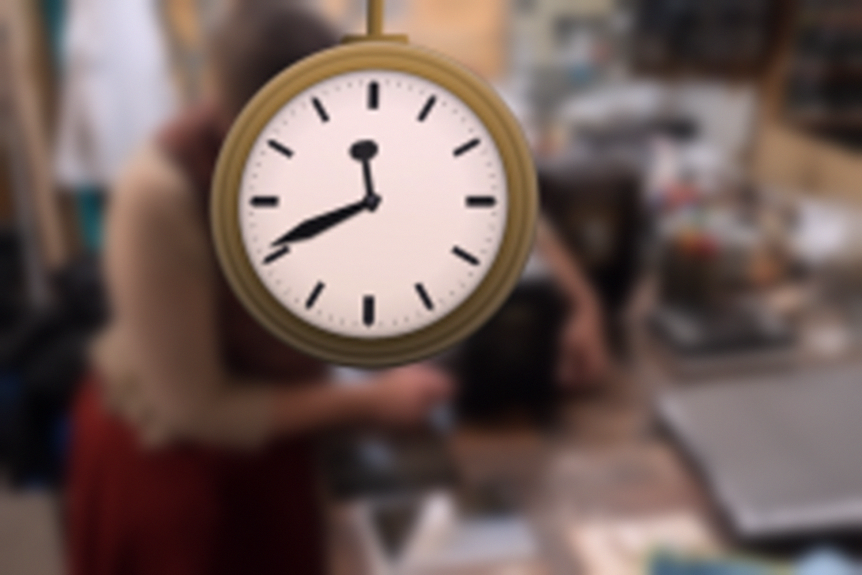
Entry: h=11 m=41
